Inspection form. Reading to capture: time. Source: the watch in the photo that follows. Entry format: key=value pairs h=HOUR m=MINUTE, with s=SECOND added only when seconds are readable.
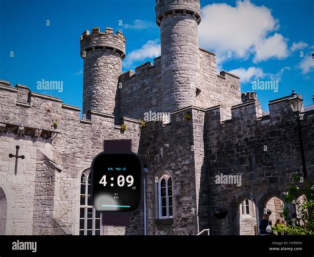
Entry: h=4 m=9
